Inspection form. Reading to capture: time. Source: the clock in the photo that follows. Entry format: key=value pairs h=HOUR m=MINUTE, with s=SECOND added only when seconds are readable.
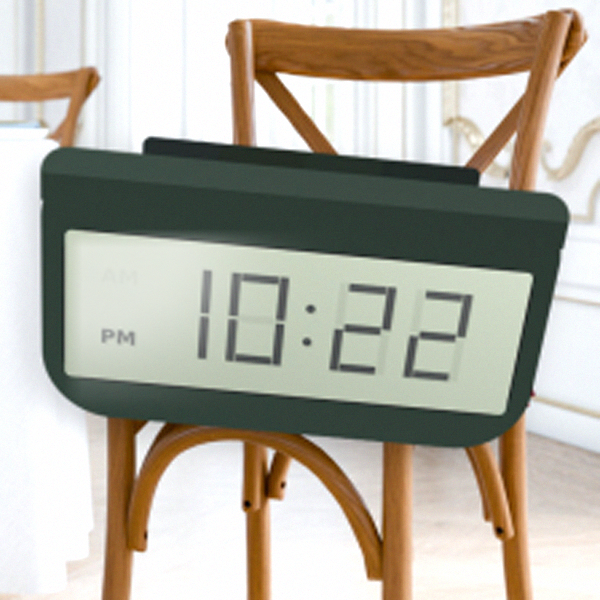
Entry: h=10 m=22
